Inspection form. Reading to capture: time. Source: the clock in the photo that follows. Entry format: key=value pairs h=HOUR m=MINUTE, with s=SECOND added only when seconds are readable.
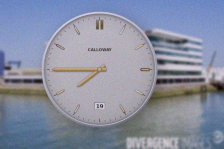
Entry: h=7 m=45
